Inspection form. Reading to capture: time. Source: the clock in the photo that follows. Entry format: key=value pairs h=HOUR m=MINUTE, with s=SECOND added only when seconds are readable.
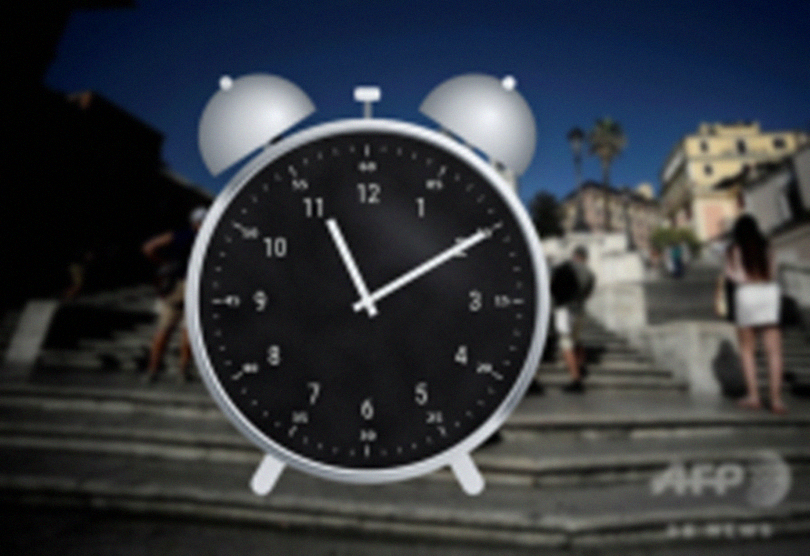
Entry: h=11 m=10
